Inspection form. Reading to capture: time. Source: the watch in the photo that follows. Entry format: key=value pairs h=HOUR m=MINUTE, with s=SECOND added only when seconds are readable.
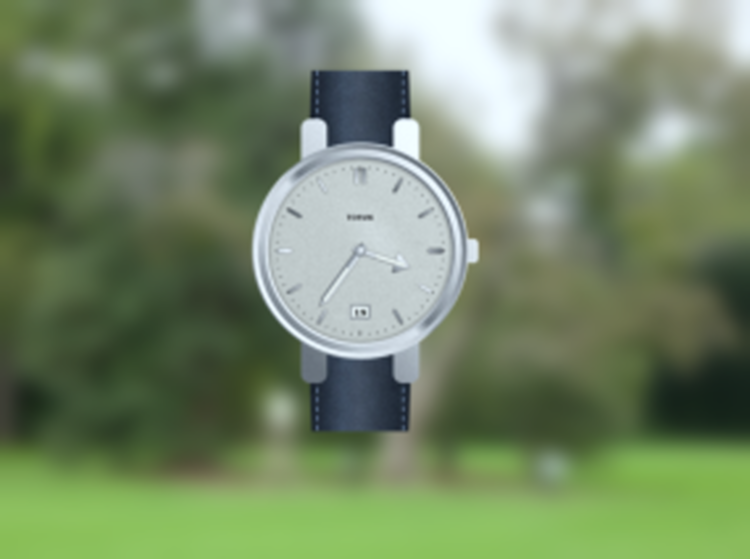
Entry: h=3 m=36
